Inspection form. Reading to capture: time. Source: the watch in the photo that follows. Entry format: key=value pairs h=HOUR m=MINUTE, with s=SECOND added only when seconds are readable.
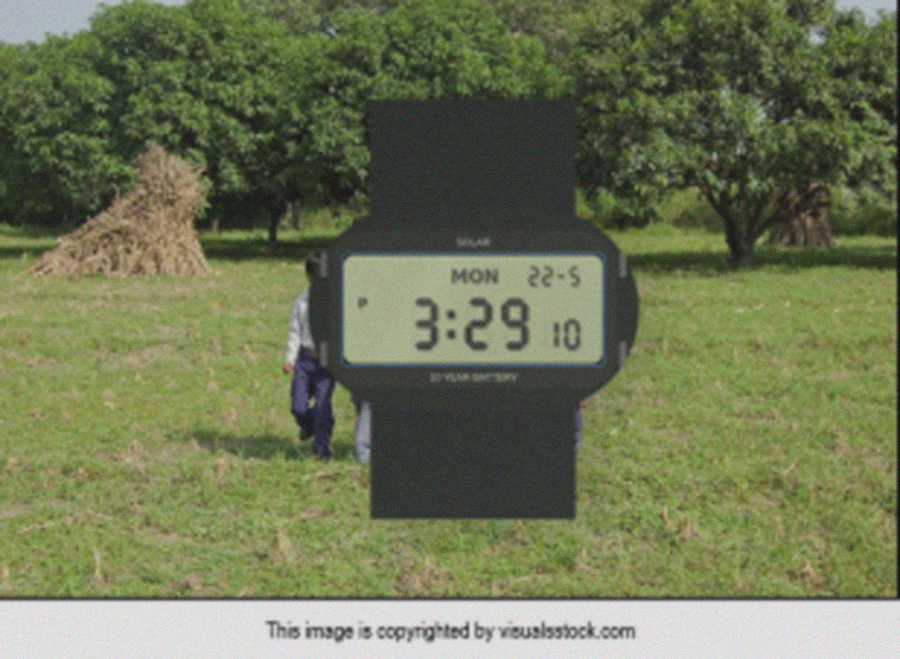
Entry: h=3 m=29 s=10
